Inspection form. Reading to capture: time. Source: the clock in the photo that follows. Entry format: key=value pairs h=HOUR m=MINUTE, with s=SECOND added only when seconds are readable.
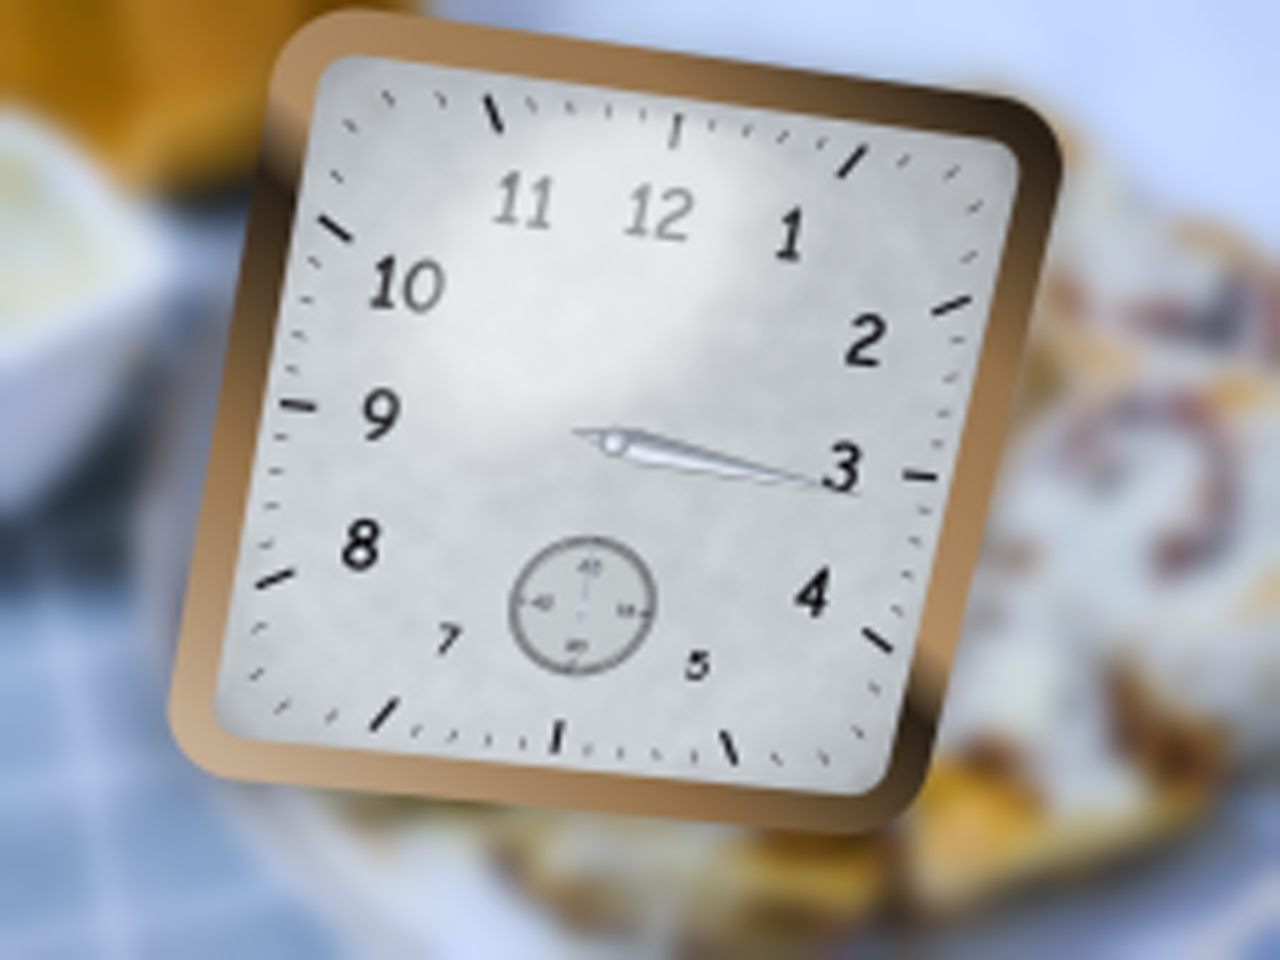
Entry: h=3 m=16
